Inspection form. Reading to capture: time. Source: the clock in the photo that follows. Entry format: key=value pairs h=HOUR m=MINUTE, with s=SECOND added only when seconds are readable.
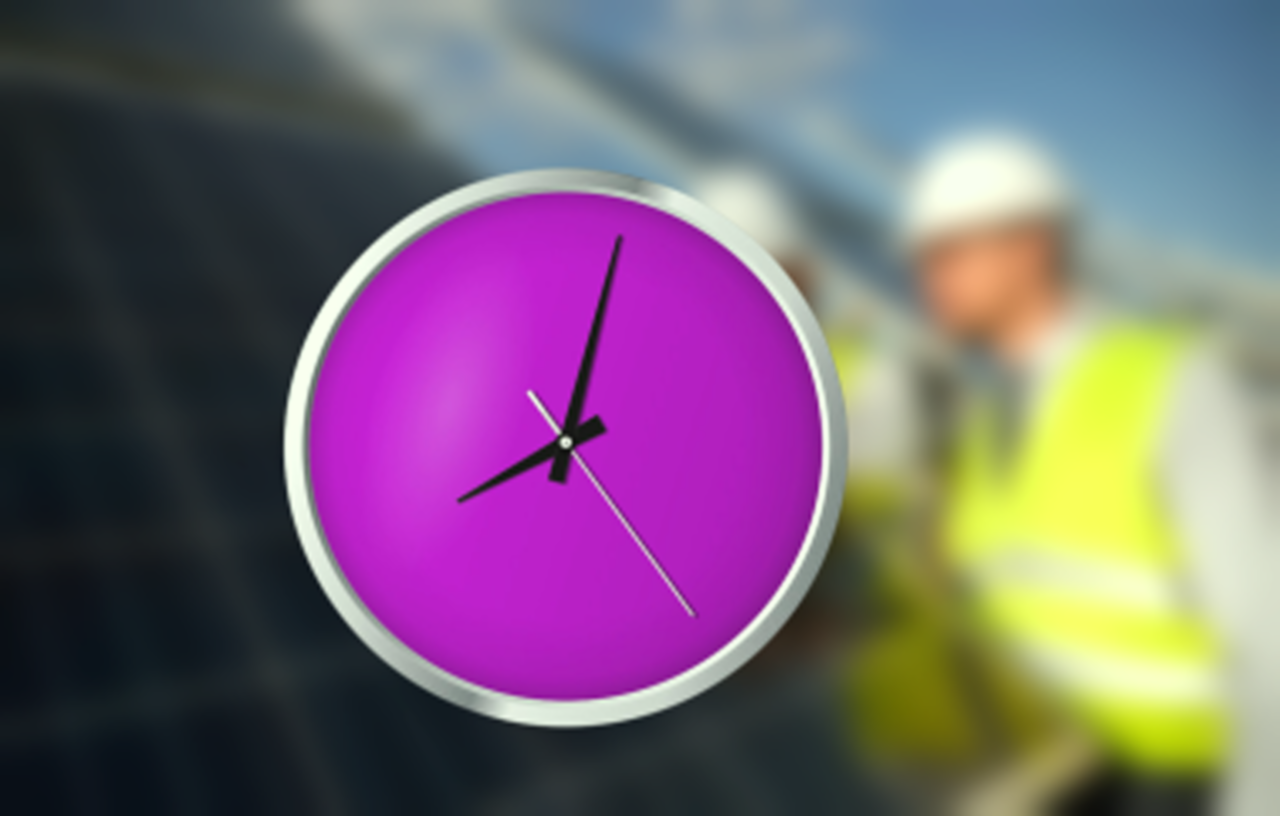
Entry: h=8 m=2 s=24
